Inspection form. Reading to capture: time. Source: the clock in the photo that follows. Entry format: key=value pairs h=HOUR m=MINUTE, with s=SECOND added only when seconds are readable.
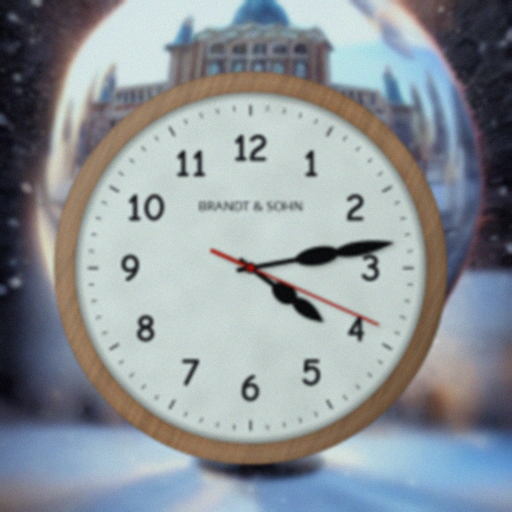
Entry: h=4 m=13 s=19
